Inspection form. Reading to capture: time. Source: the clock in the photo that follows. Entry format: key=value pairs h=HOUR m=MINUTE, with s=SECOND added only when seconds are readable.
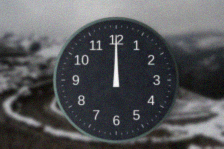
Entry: h=12 m=0
